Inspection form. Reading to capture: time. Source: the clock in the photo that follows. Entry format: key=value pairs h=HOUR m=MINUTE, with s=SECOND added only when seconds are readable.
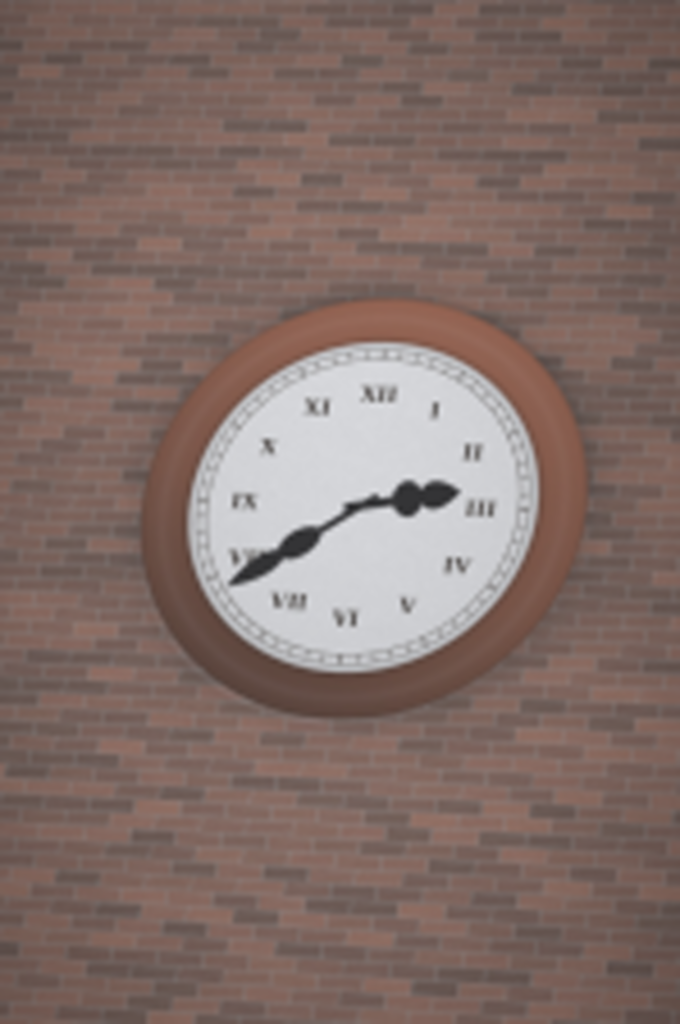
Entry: h=2 m=39
